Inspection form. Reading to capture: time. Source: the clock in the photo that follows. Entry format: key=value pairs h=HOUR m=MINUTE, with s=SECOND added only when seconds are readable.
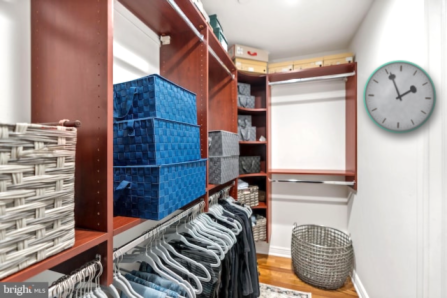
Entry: h=1 m=56
